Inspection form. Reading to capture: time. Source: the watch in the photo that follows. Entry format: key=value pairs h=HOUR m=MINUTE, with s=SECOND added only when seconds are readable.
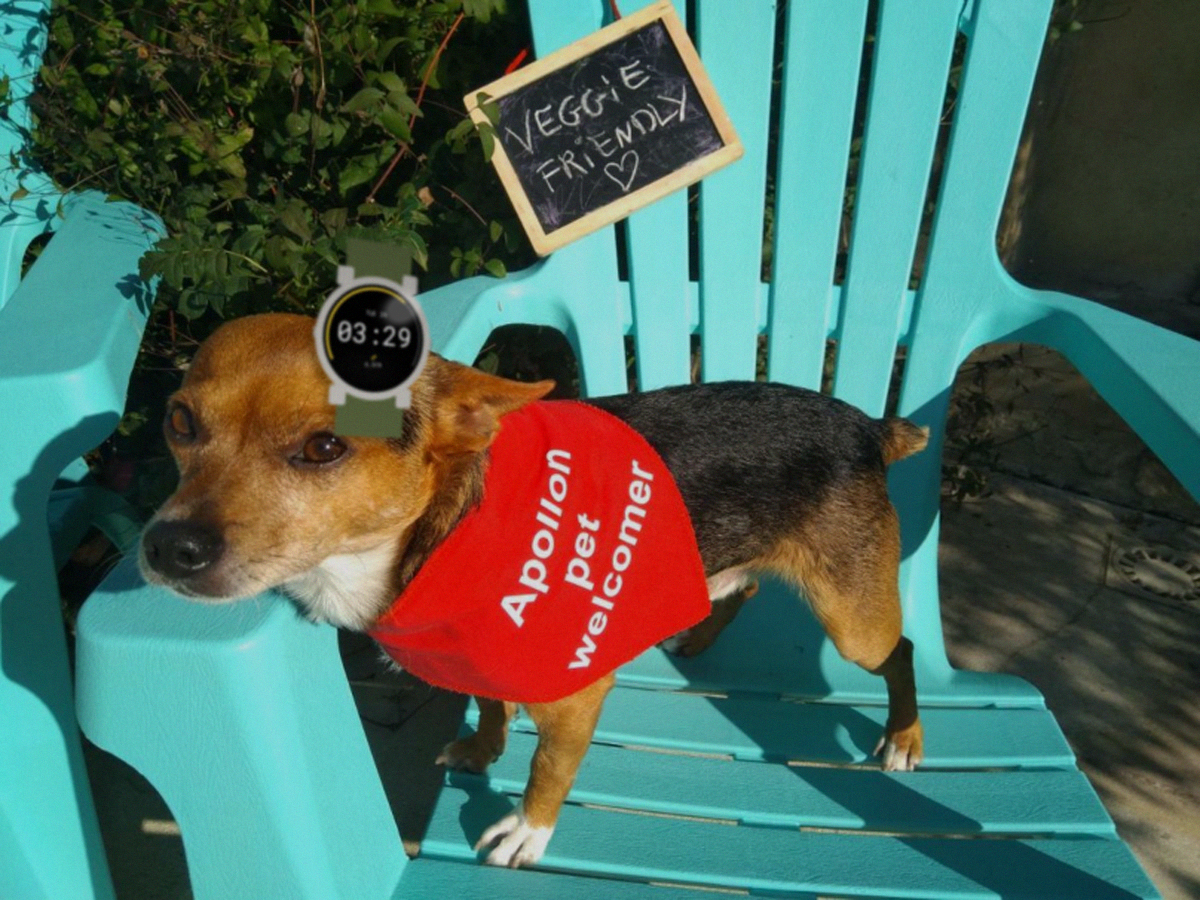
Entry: h=3 m=29
